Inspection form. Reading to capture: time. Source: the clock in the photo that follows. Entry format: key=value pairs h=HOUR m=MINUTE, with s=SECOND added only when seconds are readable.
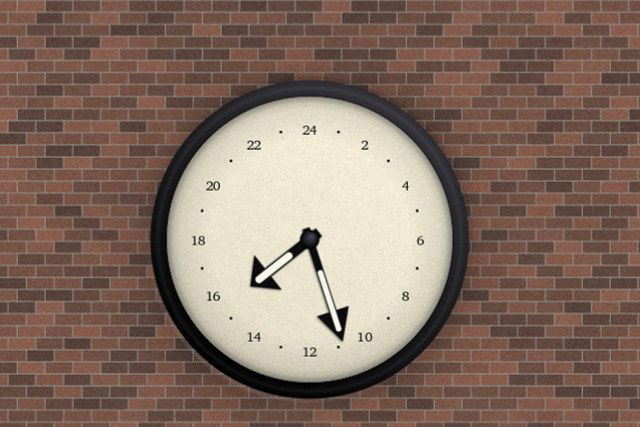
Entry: h=15 m=27
